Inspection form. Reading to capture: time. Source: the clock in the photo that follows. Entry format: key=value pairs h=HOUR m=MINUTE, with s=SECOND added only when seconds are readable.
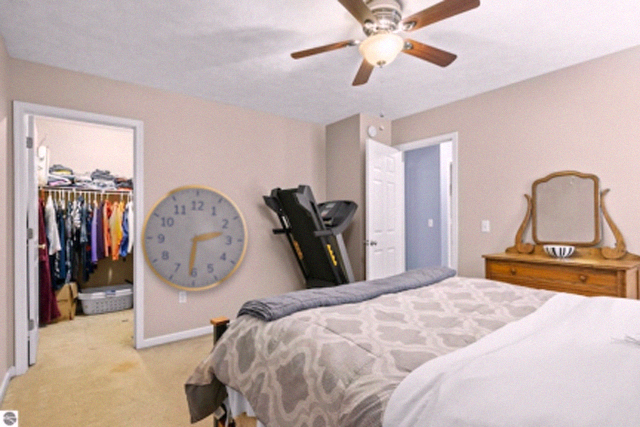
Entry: h=2 m=31
